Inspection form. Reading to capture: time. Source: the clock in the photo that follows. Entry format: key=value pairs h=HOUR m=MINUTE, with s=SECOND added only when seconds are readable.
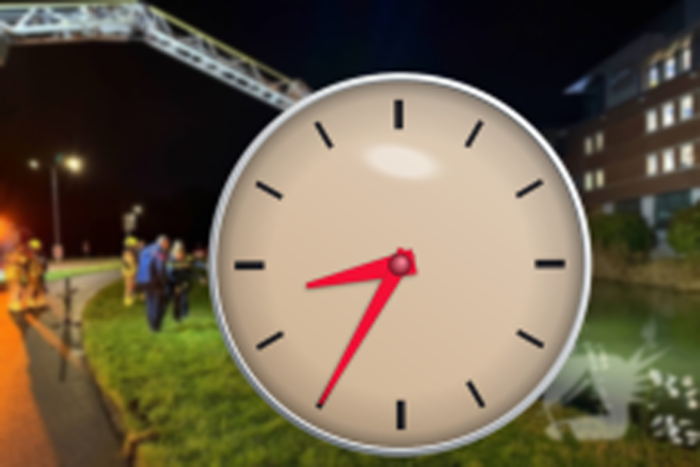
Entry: h=8 m=35
